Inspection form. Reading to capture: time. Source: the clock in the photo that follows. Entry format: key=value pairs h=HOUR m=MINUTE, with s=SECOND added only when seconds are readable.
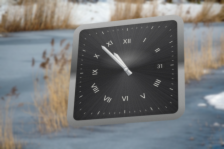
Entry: h=10 m=53
